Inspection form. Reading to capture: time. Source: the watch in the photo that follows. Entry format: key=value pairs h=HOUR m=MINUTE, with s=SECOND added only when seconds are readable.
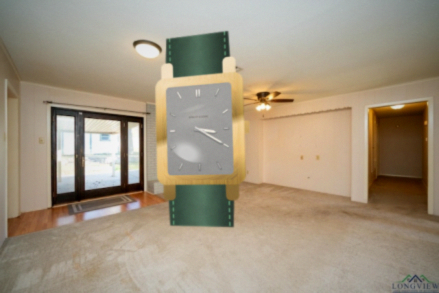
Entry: h=3 m=20
